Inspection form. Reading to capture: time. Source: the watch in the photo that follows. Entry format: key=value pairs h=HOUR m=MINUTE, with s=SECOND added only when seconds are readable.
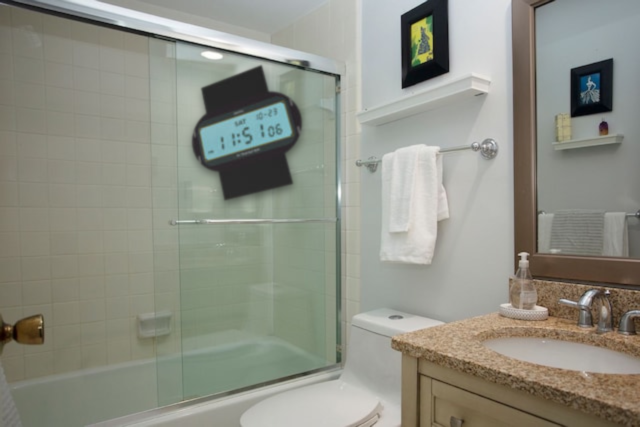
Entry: h=11 m=51
